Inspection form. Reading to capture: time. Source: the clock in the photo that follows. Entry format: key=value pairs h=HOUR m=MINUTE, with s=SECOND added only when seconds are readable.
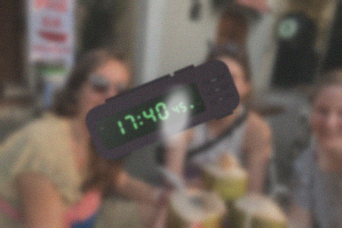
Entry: h=17 m=40
